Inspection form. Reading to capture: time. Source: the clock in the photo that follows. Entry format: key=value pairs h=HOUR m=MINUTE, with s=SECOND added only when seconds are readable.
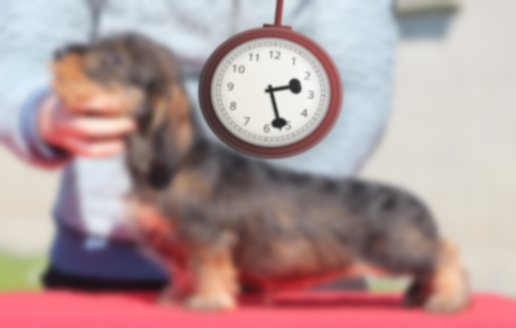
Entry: h=2 m=27
